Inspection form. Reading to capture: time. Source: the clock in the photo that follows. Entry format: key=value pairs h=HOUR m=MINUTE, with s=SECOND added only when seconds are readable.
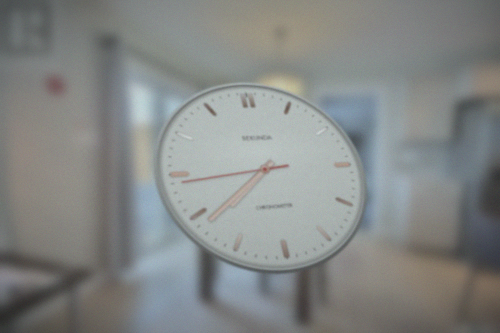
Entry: h=7 m=38 s=44
